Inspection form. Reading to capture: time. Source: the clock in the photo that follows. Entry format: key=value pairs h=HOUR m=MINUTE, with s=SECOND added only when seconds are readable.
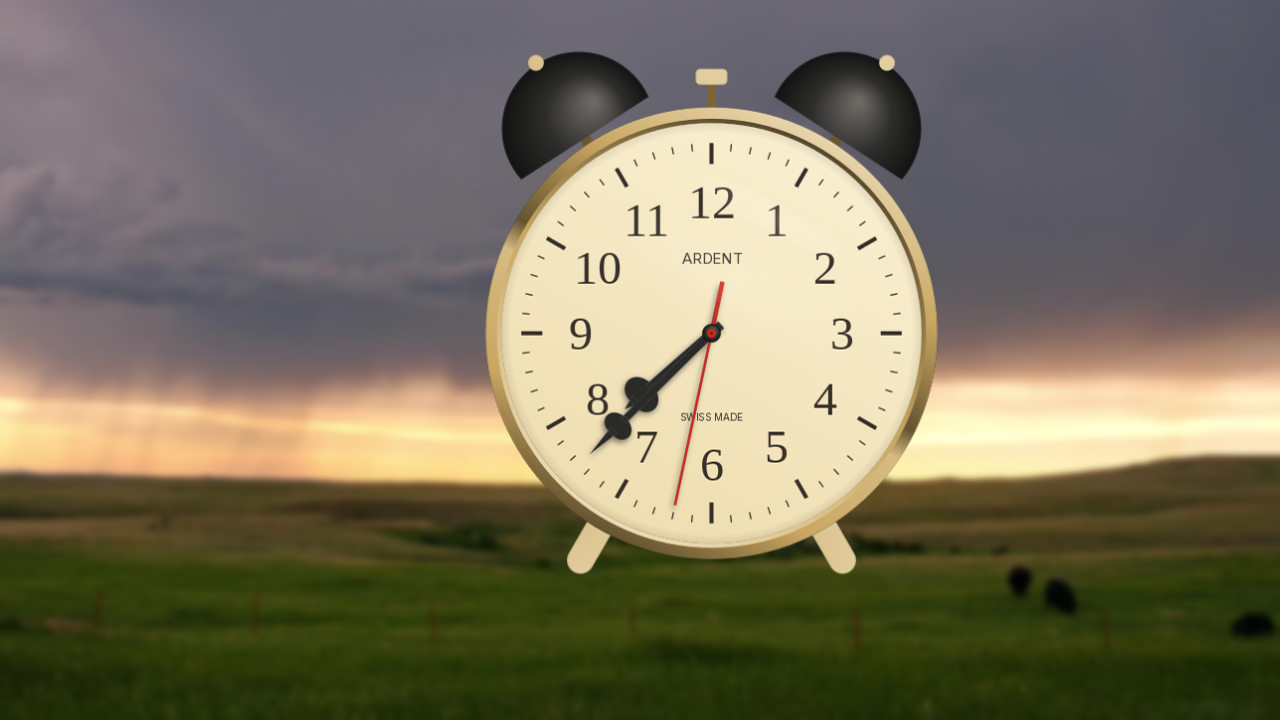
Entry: h=7 m=37 s=32
